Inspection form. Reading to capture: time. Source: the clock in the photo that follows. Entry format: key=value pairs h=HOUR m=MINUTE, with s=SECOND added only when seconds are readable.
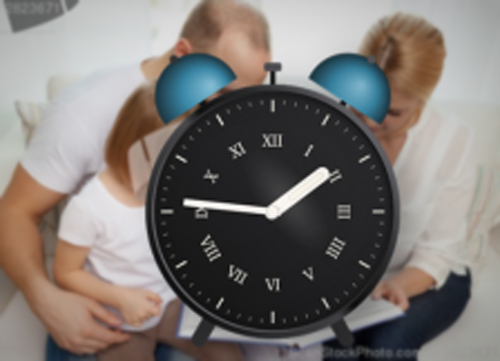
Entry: h=1 m=46
